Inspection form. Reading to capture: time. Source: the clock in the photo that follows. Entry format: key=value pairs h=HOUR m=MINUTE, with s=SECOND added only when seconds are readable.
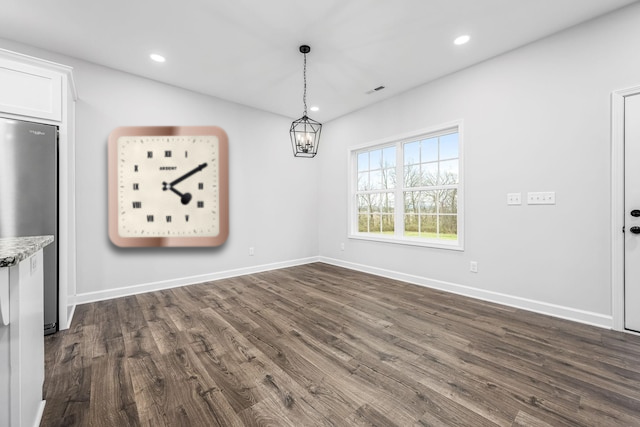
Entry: h=4 m=10
